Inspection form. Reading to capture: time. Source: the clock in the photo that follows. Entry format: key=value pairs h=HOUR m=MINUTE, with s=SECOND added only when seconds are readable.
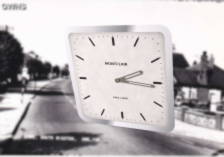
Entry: h=2 m=16
